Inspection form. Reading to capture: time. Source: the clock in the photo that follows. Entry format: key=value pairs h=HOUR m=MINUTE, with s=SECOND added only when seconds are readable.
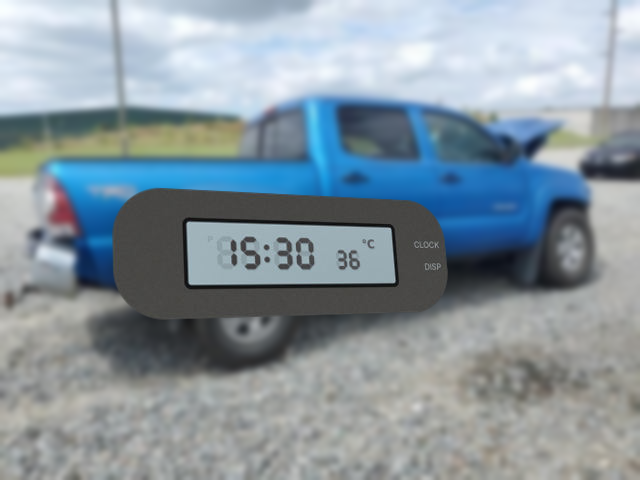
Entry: h=15 m=30
